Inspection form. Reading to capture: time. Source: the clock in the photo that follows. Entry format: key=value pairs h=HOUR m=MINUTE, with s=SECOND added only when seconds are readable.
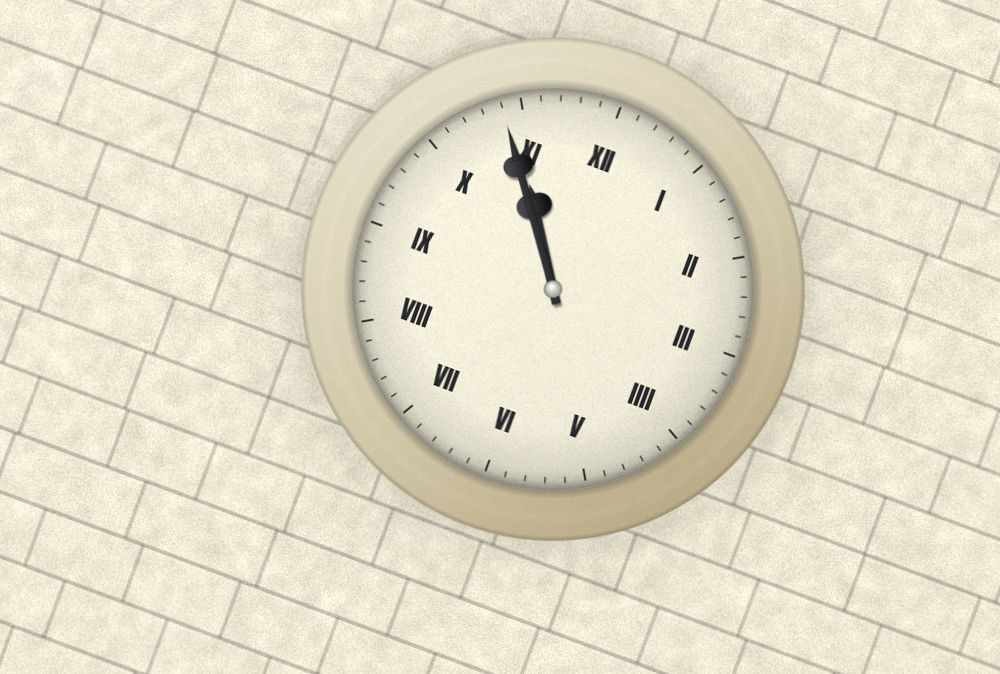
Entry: h=10 m=54
